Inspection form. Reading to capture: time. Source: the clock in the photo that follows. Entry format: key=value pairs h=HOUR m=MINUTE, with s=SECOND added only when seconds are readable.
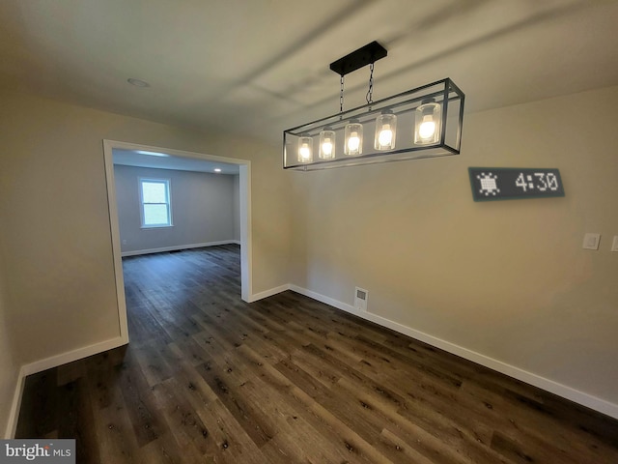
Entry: h=4 m=30
